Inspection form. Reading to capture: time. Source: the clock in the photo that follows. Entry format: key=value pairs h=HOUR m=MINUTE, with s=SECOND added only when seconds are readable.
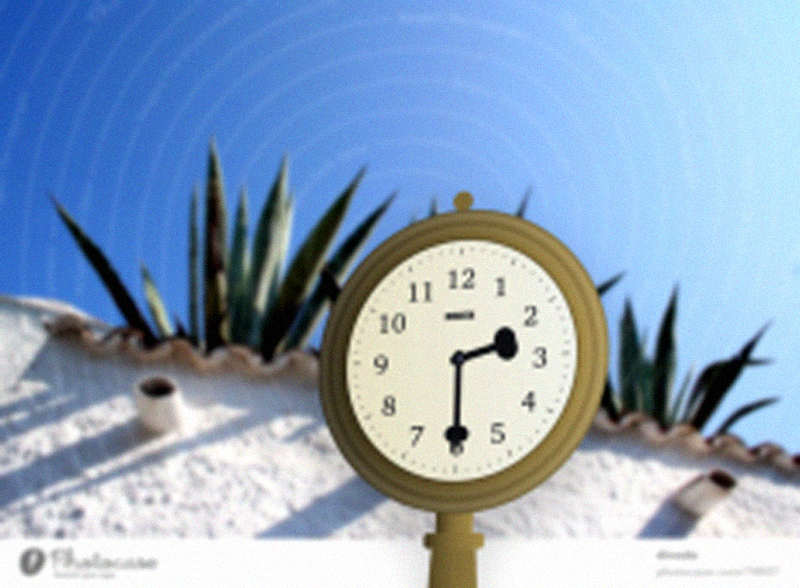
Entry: h=2 m=30
